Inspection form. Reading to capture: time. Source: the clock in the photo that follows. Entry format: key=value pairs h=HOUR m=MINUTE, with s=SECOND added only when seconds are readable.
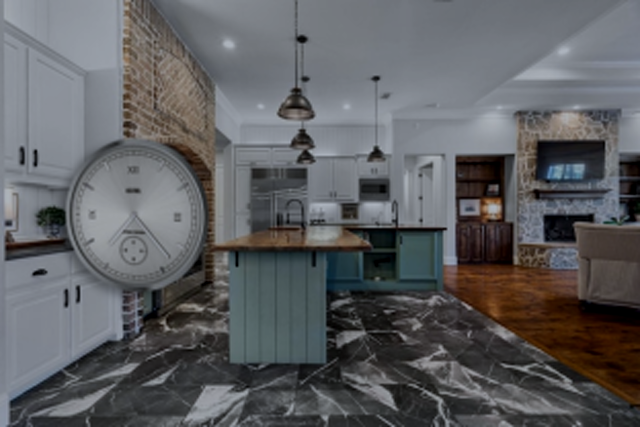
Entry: h=7 m=23
